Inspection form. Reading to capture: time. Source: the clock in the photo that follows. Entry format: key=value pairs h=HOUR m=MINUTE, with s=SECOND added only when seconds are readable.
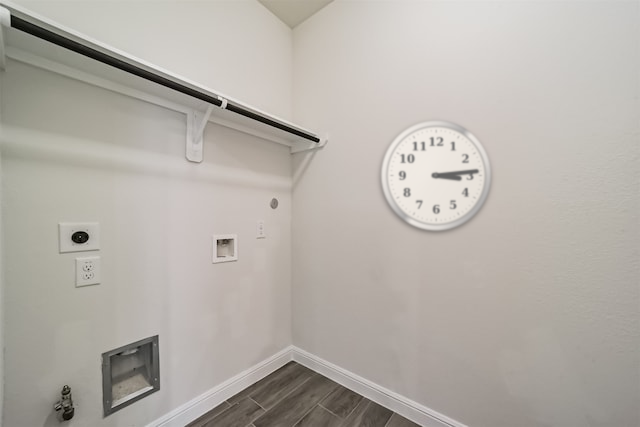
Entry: h=3 m=14
